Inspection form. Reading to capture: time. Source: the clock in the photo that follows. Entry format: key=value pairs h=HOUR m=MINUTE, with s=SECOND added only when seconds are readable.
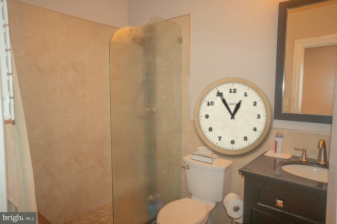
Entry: h=12 m=55
